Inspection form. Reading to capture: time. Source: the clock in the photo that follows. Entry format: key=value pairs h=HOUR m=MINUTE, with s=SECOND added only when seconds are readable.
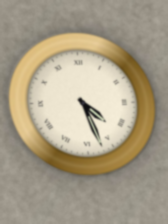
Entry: h=4 m=27
